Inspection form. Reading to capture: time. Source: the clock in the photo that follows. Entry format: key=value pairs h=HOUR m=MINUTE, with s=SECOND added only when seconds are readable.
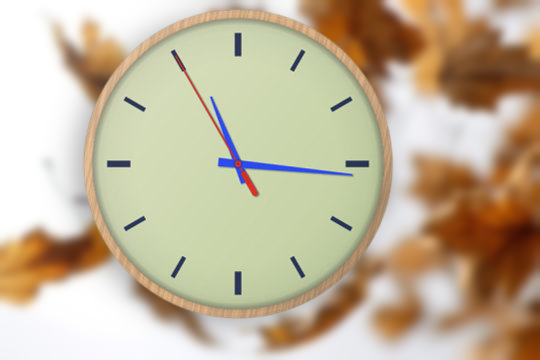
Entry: h=11 m=15 s=55
